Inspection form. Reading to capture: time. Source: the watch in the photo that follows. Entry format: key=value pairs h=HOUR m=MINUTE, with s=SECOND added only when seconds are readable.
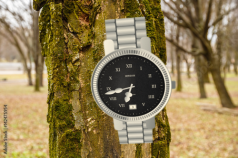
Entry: h=6 m=43
